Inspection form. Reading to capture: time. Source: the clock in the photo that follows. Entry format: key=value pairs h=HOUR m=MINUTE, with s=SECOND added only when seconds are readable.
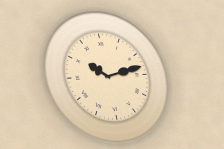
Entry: h=10 m=13
